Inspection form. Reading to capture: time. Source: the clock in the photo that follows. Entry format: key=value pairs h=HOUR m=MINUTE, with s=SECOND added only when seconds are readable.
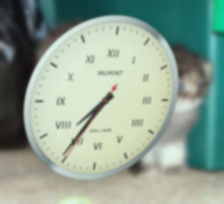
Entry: h=7 m=35 s=35
